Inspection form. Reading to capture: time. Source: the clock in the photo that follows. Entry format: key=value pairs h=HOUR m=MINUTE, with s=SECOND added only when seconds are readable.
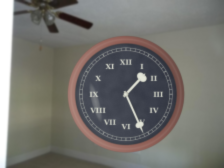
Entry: h=1 m=26
